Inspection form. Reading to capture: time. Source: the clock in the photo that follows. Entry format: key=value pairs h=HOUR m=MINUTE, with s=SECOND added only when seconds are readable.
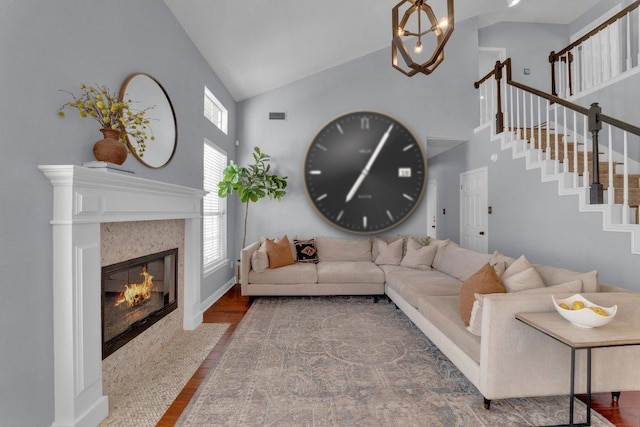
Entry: h=7 m=5
